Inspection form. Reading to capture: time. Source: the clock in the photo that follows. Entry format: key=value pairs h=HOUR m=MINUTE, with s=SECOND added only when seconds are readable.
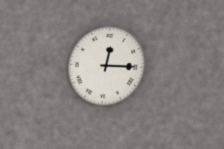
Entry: h=12 m=15
